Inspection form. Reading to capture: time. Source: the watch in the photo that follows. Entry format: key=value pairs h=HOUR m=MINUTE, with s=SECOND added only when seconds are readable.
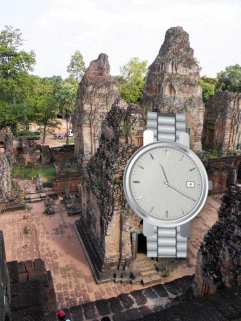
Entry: h=11 m=20
